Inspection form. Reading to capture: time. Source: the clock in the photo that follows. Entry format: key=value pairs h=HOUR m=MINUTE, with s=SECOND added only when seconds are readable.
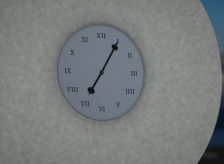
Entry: h=7 m=5
